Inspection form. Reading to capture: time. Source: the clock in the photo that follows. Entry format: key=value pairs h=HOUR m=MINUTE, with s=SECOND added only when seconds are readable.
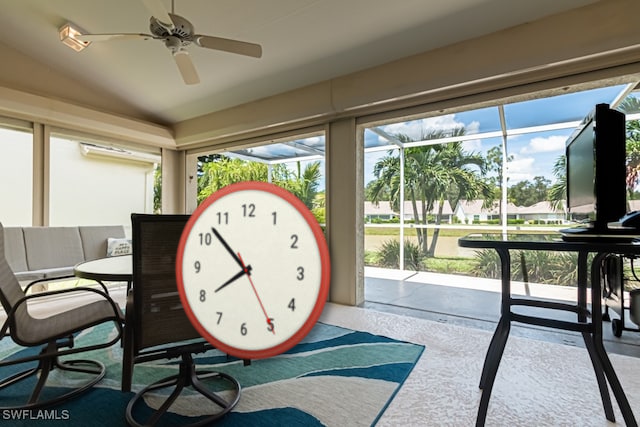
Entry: h=7 m=52 s=25
